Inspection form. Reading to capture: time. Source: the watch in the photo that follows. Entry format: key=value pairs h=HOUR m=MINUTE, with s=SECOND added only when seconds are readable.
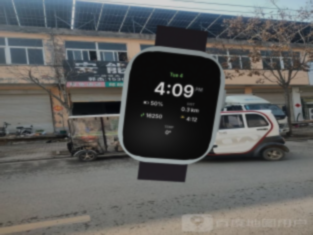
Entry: h=4 m=9
